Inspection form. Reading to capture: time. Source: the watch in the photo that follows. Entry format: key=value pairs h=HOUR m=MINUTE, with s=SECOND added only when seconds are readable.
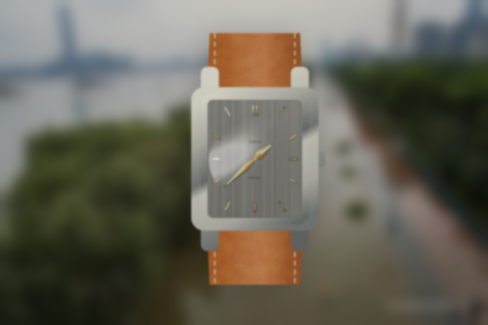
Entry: h=1 m=38
